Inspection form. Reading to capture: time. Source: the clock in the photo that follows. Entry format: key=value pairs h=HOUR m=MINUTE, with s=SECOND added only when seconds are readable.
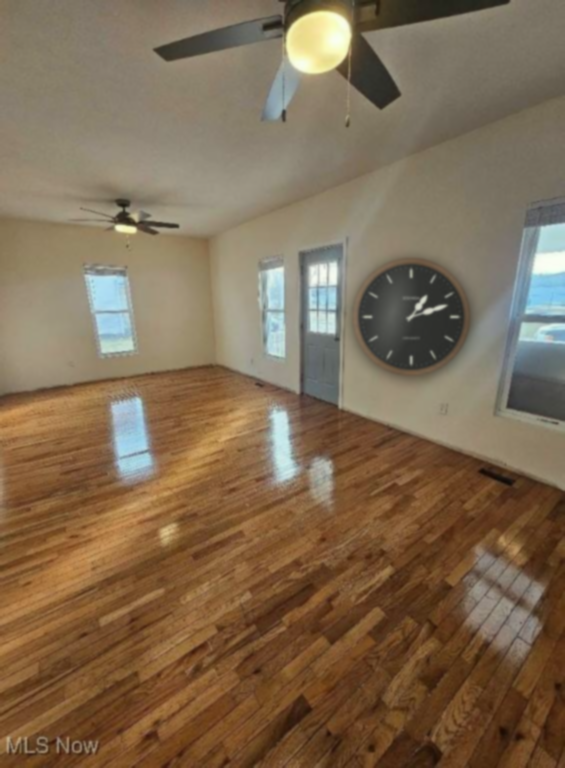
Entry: h=1 m=12
